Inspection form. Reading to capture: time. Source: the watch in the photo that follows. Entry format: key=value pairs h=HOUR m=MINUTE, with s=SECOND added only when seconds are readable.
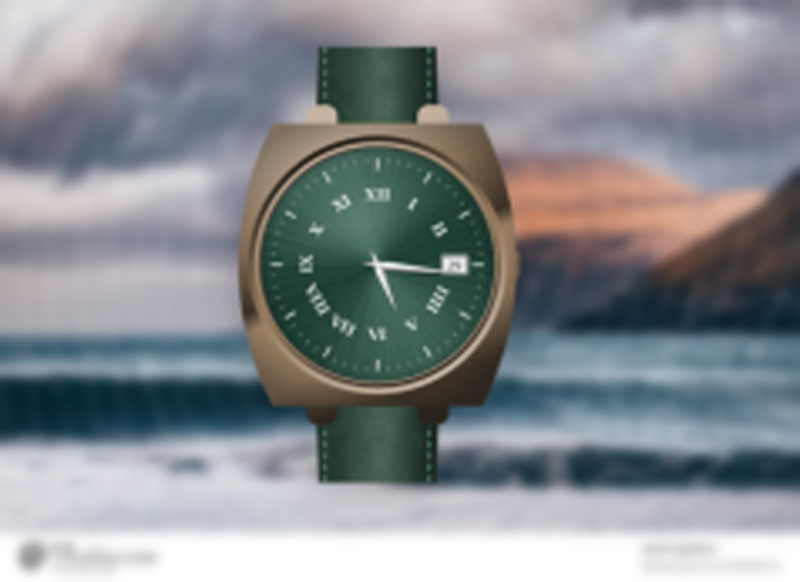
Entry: h=5 m=16
